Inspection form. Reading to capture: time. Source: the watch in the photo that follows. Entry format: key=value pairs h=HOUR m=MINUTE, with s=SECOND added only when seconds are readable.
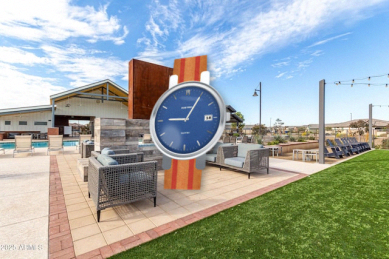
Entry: h=9 m=5
